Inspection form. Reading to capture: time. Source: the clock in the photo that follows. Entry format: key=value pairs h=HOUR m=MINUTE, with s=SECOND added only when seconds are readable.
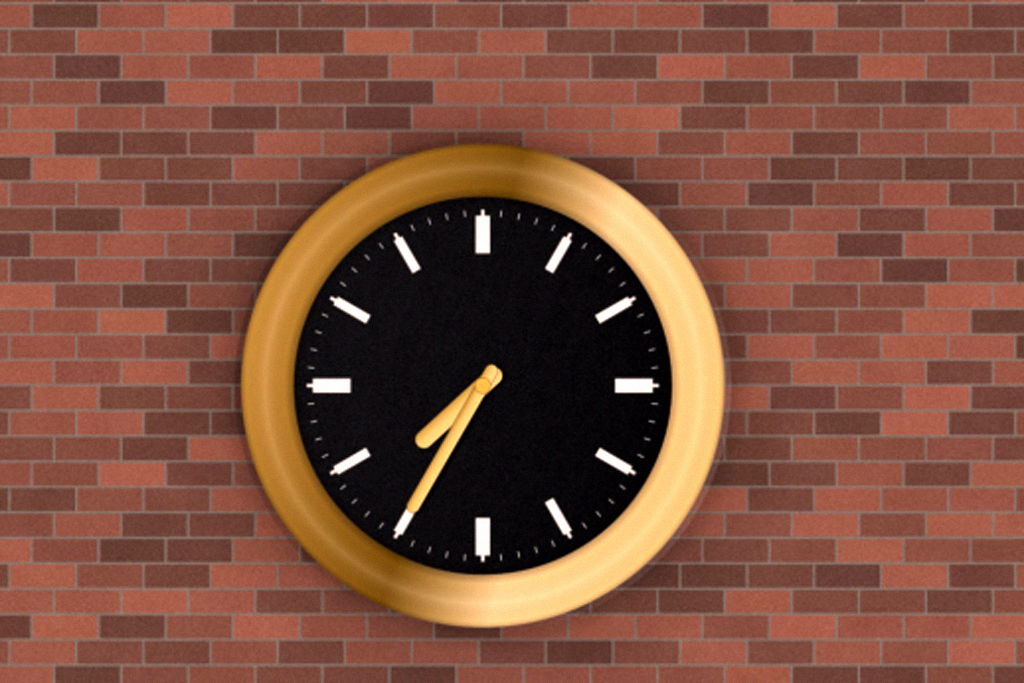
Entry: h=7 m=35
